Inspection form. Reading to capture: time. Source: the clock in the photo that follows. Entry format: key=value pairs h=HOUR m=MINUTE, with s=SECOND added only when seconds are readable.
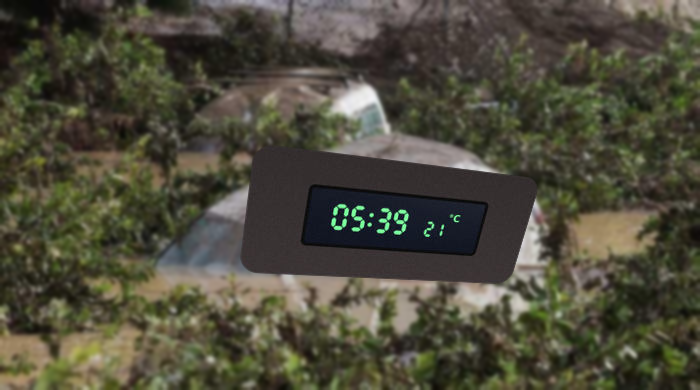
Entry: h=5 m=39
